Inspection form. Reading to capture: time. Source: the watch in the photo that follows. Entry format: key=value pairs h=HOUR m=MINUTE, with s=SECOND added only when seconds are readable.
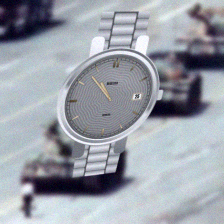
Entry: h=10 m=53
